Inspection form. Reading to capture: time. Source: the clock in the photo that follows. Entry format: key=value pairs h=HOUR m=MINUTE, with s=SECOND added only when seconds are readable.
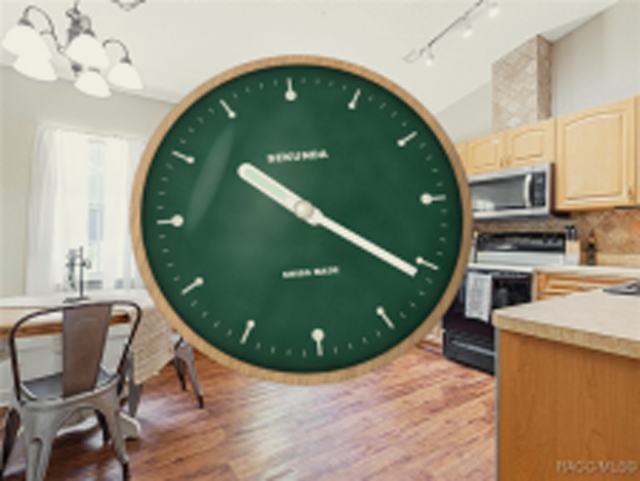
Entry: h=10 m=21
